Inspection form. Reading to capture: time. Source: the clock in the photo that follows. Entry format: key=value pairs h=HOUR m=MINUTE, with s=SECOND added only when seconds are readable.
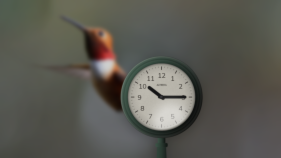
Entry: h=10 m=15
